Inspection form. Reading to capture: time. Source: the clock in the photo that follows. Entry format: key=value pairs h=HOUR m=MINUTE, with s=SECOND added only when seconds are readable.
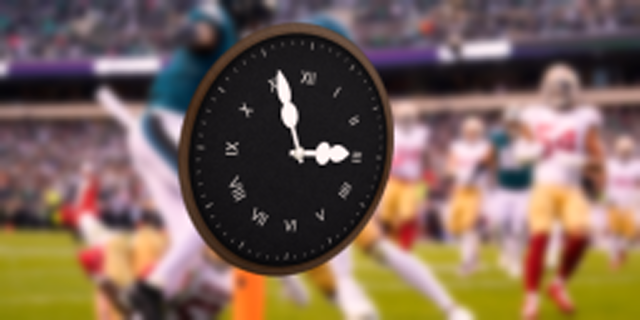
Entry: h=2 m=56
